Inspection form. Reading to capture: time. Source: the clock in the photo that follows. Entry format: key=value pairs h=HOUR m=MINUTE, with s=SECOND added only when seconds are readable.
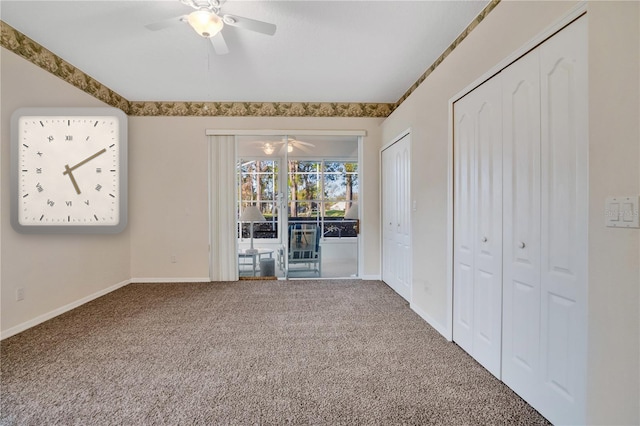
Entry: h=5 m=10
